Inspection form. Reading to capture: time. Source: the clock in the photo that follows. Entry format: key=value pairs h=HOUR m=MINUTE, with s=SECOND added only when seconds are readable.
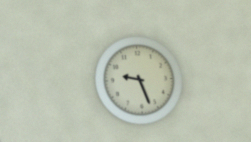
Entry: h=9 m=27
